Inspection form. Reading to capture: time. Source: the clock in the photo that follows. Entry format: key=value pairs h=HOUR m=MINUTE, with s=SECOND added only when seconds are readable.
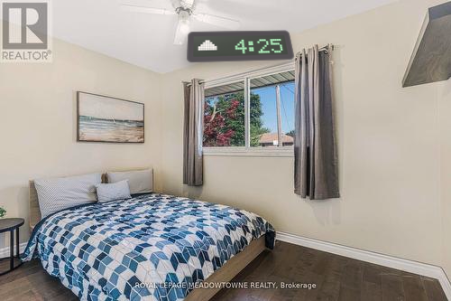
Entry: h=4 m=25
